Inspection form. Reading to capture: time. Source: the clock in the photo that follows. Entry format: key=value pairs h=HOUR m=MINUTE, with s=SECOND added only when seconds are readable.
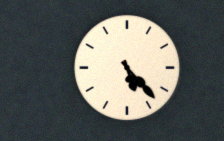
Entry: h=5 m=23
